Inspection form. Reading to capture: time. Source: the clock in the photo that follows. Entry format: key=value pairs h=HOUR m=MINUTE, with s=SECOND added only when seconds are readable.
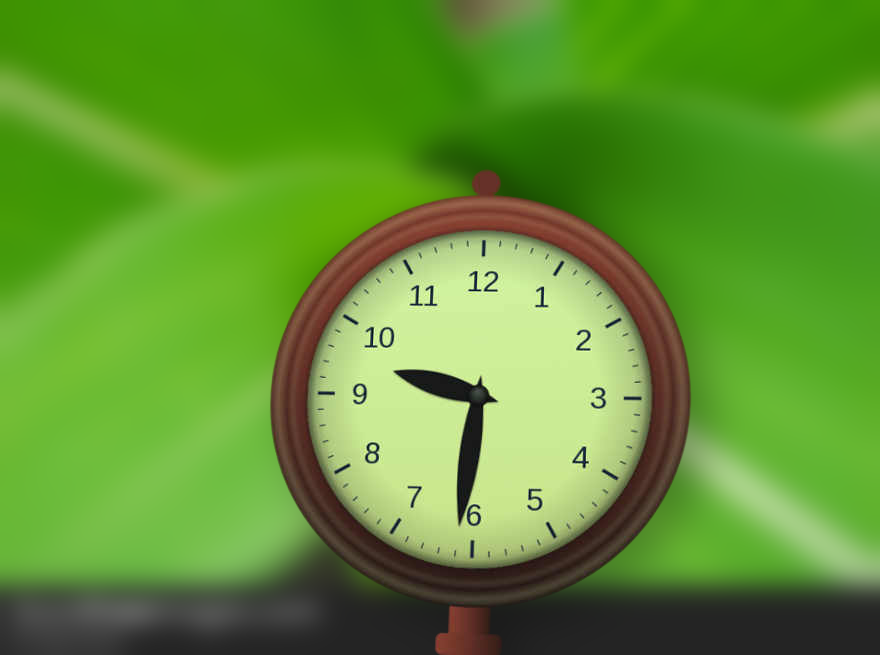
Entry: h=9 m=31
